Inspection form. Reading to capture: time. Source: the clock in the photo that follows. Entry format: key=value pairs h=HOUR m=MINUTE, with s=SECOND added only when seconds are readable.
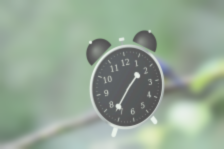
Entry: h=1 m=37
